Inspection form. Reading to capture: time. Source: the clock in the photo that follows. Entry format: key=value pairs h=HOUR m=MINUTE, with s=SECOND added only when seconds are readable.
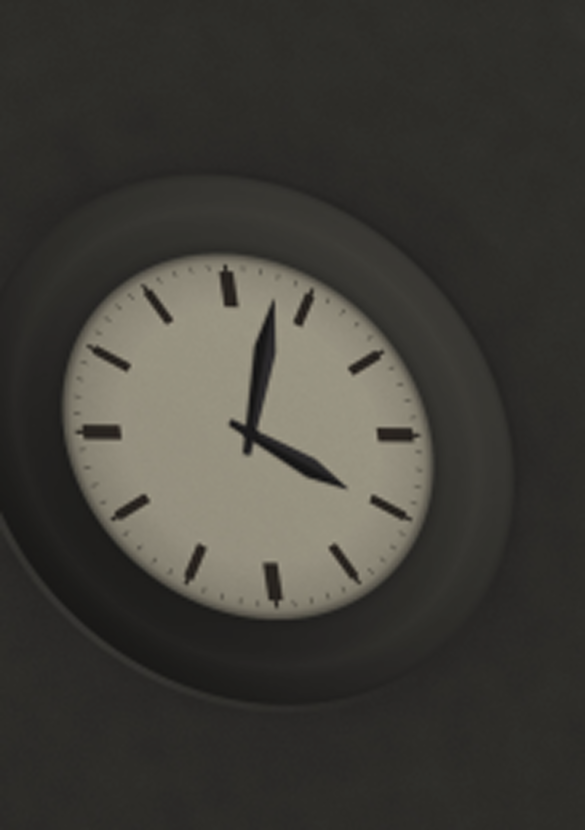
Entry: h=4 m=3
